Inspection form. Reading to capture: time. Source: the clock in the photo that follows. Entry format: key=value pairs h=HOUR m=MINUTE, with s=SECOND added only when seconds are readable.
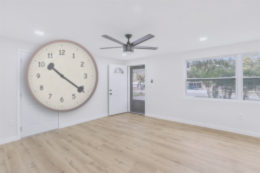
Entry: h=10 m=21
